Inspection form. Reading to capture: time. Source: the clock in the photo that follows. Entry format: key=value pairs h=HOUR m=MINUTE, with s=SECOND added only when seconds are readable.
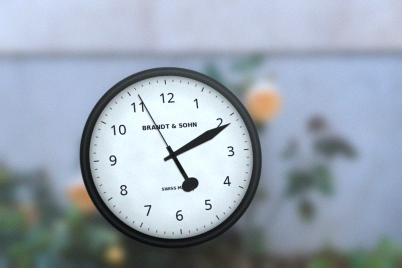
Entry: h=5 m=10 s=56
